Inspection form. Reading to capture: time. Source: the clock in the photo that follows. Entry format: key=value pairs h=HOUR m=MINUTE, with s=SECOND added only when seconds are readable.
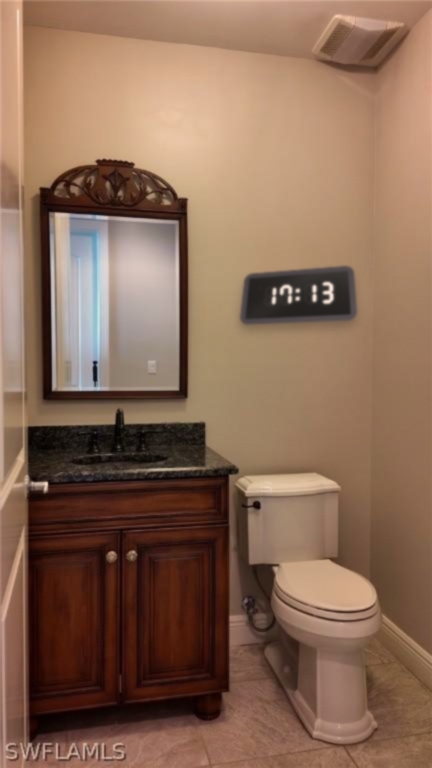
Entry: h=17 m=13
